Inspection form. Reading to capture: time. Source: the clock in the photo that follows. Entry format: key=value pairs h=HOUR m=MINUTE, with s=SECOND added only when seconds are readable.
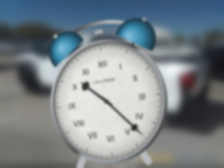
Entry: h=10 m=23
